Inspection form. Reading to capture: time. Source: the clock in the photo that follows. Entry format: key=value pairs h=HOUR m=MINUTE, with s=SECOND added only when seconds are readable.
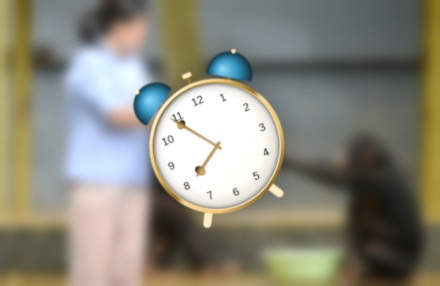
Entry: h=7 m=54
